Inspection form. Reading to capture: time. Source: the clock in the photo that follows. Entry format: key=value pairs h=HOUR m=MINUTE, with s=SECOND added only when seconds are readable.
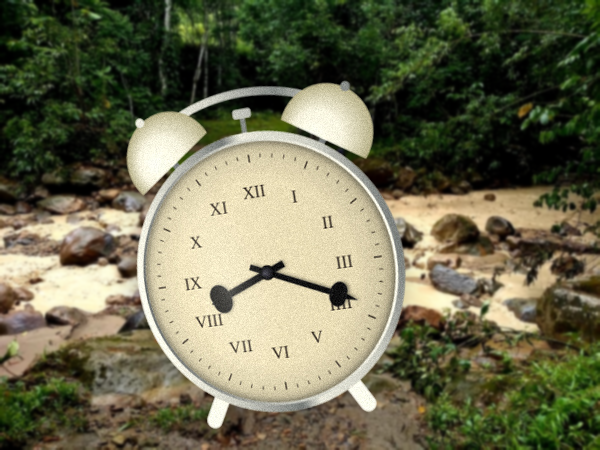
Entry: h=8 m=19
